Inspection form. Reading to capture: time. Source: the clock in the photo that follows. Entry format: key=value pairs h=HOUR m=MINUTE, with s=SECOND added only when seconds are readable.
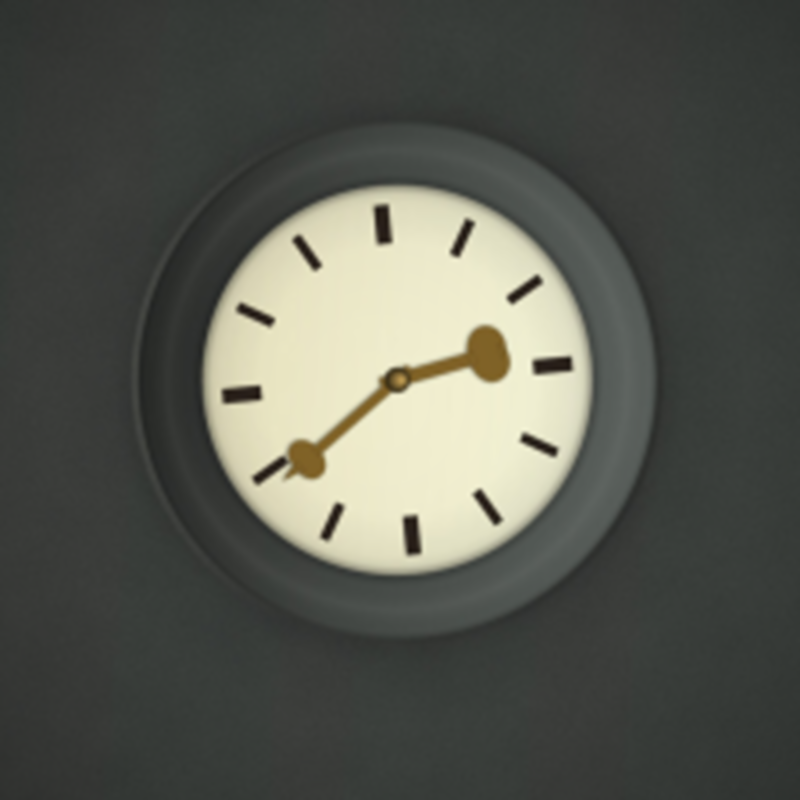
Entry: h=2 m=39
